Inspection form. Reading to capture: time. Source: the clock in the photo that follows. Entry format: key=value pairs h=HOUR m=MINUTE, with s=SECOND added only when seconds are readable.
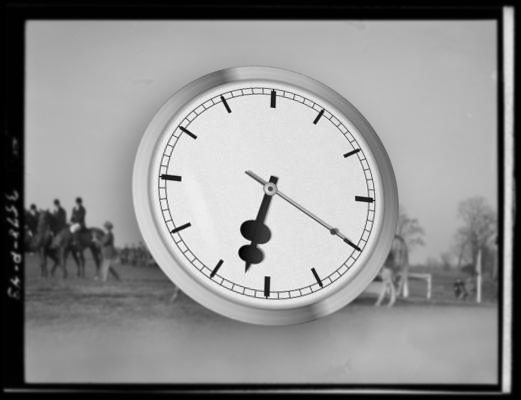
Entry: h=6 m=32 s=20
